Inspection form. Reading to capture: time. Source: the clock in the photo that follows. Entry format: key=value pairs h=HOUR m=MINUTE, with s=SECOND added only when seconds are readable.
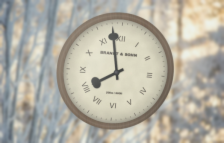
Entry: h=7 m=58
